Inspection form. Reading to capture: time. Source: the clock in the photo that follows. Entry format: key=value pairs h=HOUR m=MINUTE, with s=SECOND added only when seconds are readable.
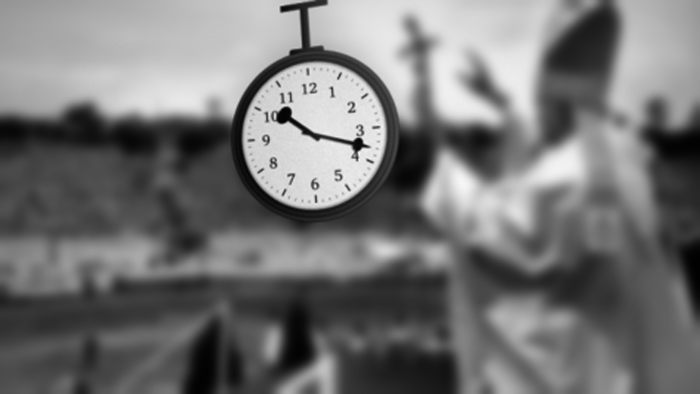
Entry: h=10 m=18
